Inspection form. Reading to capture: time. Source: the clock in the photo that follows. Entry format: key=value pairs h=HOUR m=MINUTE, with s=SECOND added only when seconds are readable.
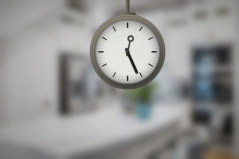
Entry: h=12 m=26
